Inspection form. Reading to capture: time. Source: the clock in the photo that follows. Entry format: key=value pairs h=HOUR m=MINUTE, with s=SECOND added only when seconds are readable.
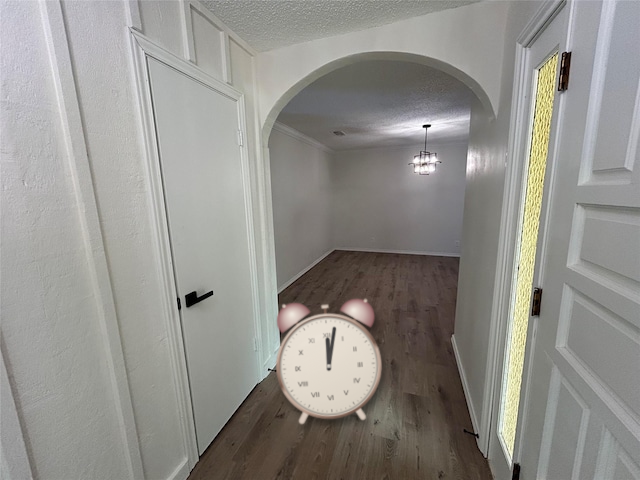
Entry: h=12 m=2
